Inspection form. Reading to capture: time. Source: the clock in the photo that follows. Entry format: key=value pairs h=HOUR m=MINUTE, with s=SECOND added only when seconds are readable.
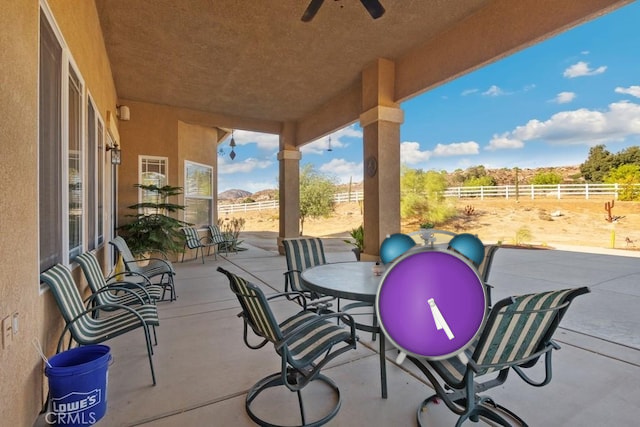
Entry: h=5 m=25
